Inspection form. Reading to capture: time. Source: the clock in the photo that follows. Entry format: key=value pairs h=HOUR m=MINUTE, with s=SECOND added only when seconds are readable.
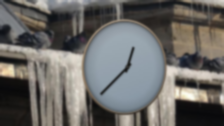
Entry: h=12 m=38
